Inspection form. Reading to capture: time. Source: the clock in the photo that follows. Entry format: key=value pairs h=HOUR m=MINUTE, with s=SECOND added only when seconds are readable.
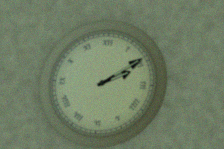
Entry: h=2 m=9
